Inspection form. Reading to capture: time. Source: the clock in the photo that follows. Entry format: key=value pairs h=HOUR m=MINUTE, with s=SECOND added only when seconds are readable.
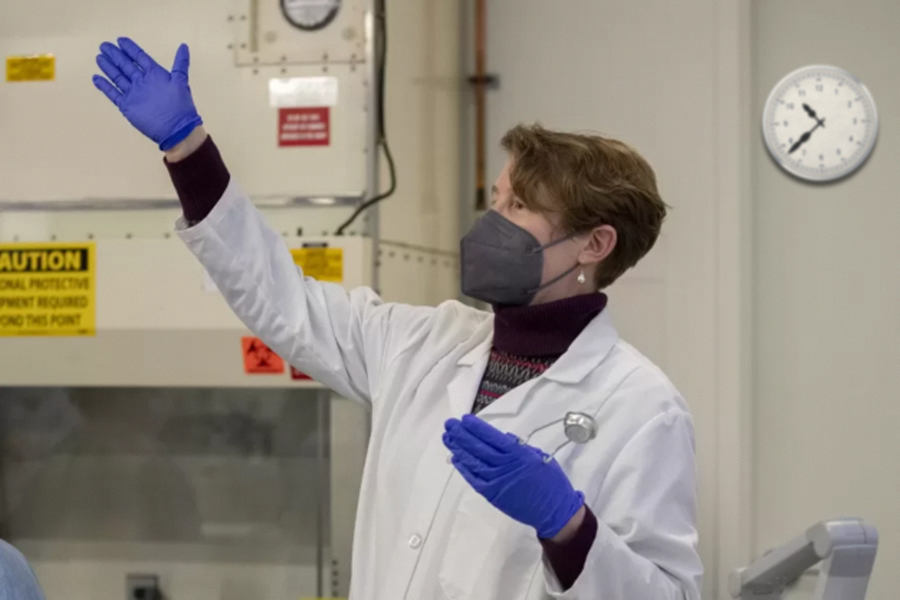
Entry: h=10 m=38
